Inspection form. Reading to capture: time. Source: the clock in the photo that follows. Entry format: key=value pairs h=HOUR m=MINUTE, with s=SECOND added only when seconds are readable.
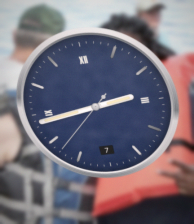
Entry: h=2 m=43 s=38
